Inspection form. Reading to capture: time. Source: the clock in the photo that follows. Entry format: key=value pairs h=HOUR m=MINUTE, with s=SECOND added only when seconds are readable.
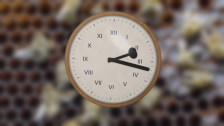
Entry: h=2 m=17
